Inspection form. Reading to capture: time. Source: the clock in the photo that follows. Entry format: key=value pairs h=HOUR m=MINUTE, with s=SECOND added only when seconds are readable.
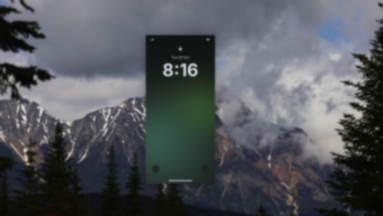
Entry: h=8 m=16
